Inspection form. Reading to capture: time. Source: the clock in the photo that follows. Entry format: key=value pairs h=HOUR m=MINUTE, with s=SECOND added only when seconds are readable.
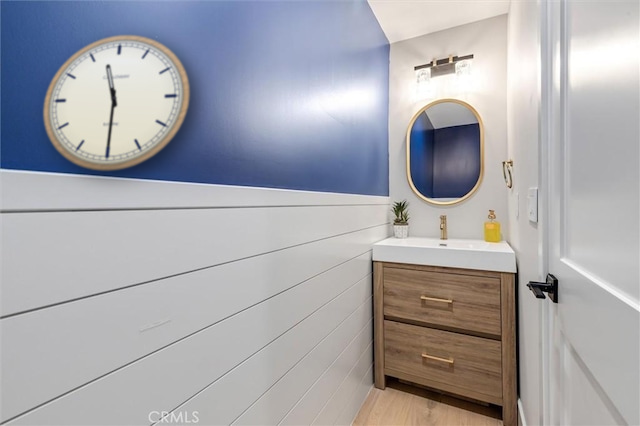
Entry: h=11 m=30
